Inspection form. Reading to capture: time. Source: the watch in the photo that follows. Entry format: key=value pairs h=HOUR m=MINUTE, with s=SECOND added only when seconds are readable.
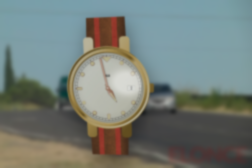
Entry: h=4 m=58
